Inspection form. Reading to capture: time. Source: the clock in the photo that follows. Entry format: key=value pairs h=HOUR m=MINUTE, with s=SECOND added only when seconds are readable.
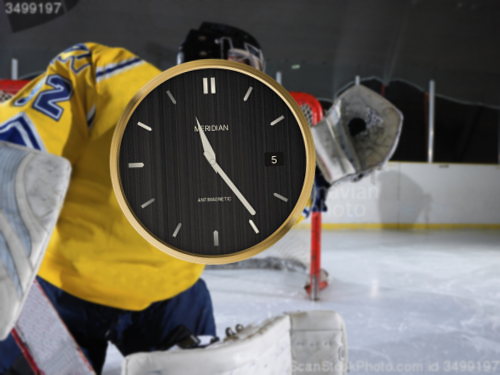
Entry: h=11 m=24
